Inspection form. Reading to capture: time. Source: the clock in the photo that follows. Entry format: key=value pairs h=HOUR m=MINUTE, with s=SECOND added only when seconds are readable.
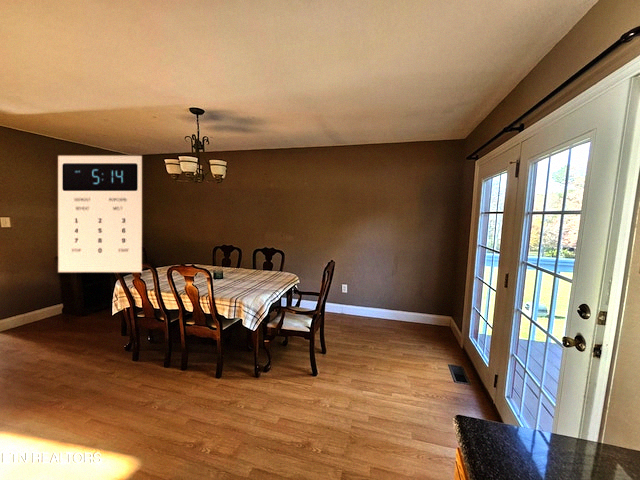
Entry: h=5 m=14
